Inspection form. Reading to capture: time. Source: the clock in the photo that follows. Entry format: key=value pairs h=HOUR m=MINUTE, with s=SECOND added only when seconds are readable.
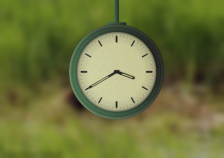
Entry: h=3 m=40
